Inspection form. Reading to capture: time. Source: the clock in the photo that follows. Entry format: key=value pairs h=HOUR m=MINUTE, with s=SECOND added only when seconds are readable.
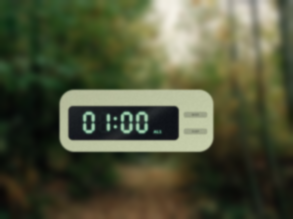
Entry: h=1 m=0
